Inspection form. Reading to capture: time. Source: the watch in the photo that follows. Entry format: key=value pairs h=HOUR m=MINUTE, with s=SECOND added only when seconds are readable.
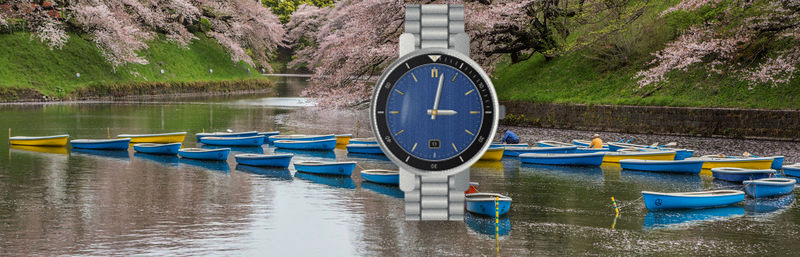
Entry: h=3 m=2
